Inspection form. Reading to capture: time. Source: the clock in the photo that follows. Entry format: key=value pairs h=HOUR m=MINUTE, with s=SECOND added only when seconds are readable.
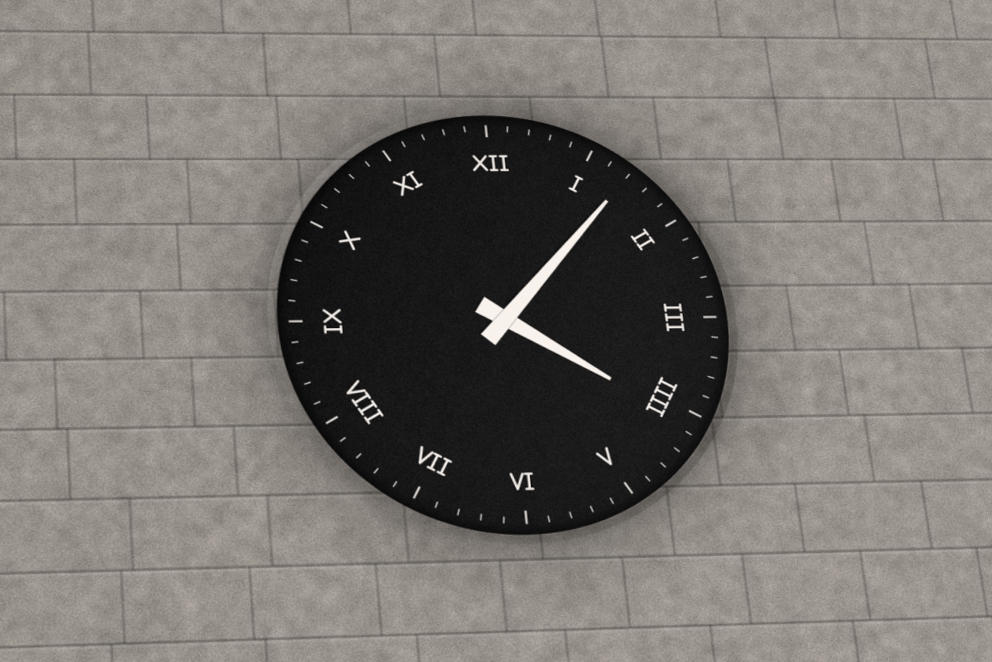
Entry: h=4 m=7
